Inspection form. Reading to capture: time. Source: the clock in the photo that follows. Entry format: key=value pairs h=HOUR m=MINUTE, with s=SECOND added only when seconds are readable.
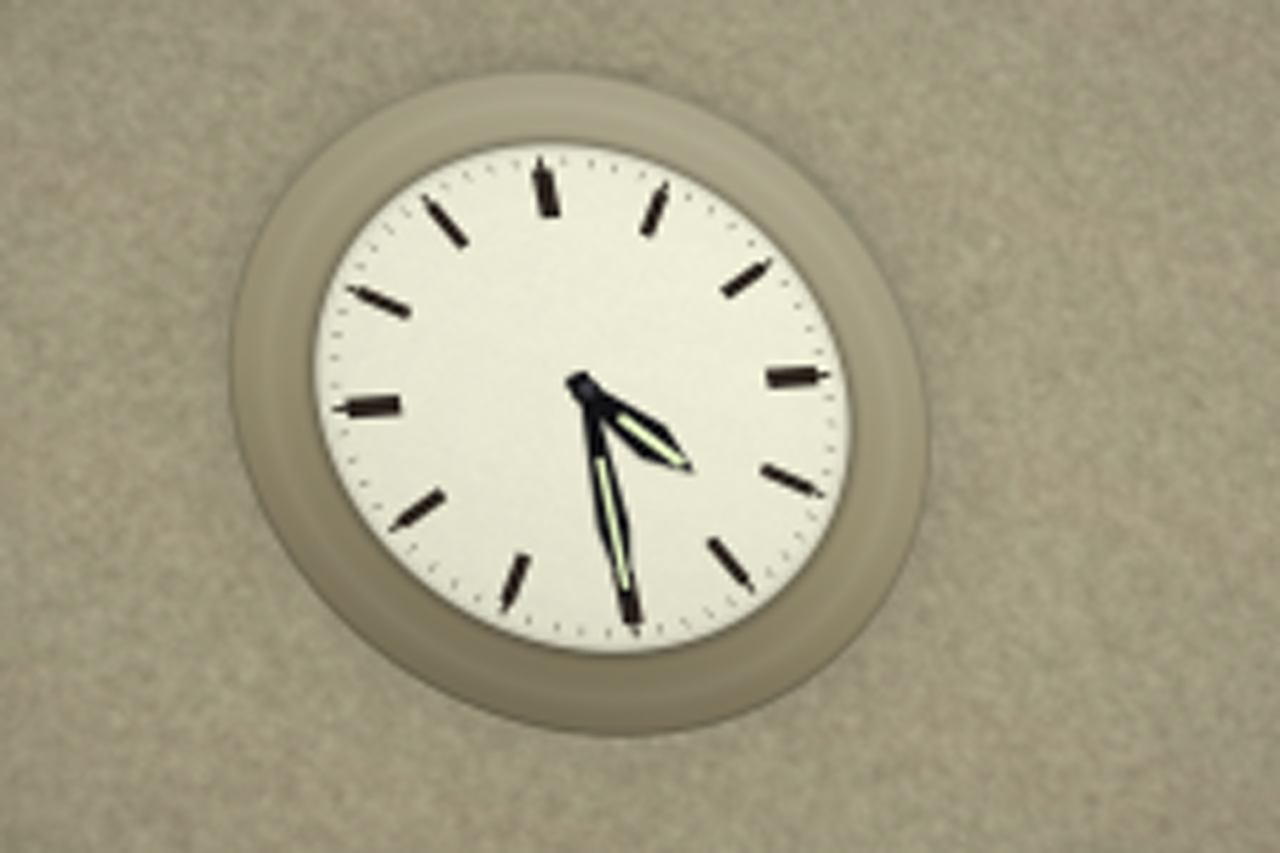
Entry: h=4 m=30
